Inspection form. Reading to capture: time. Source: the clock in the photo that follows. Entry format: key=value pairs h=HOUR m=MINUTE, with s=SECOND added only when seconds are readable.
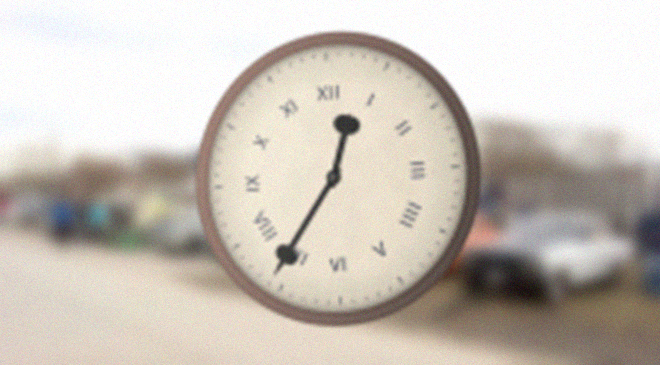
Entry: h=12 m=36
